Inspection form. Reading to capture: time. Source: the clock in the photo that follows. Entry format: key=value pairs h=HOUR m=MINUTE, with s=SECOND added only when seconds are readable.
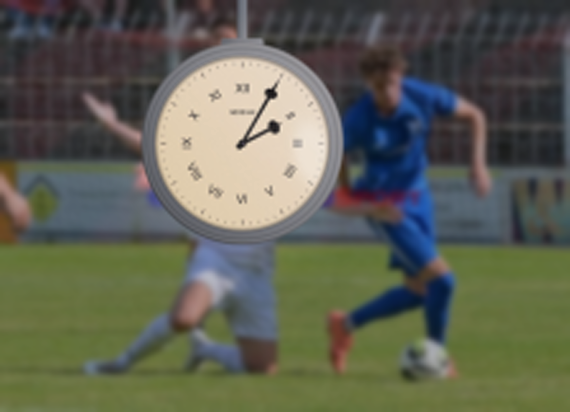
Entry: h=2 m=5
